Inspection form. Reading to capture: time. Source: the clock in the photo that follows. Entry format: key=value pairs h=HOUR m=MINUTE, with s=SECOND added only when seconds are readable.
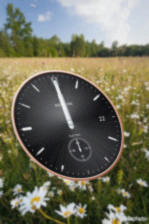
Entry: h=12 m=0
